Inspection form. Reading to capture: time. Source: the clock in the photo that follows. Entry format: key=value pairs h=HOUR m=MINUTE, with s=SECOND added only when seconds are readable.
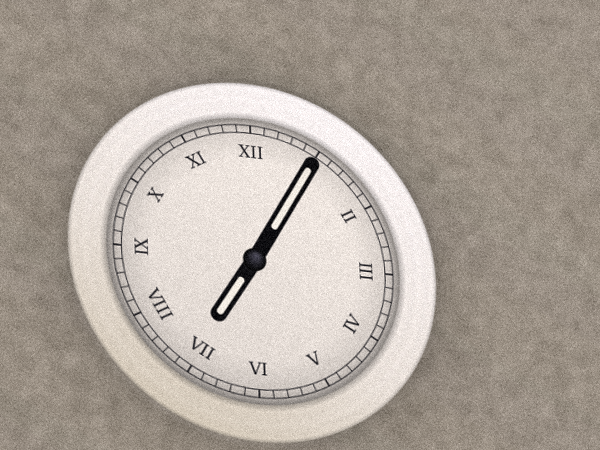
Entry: h=7 m=5
